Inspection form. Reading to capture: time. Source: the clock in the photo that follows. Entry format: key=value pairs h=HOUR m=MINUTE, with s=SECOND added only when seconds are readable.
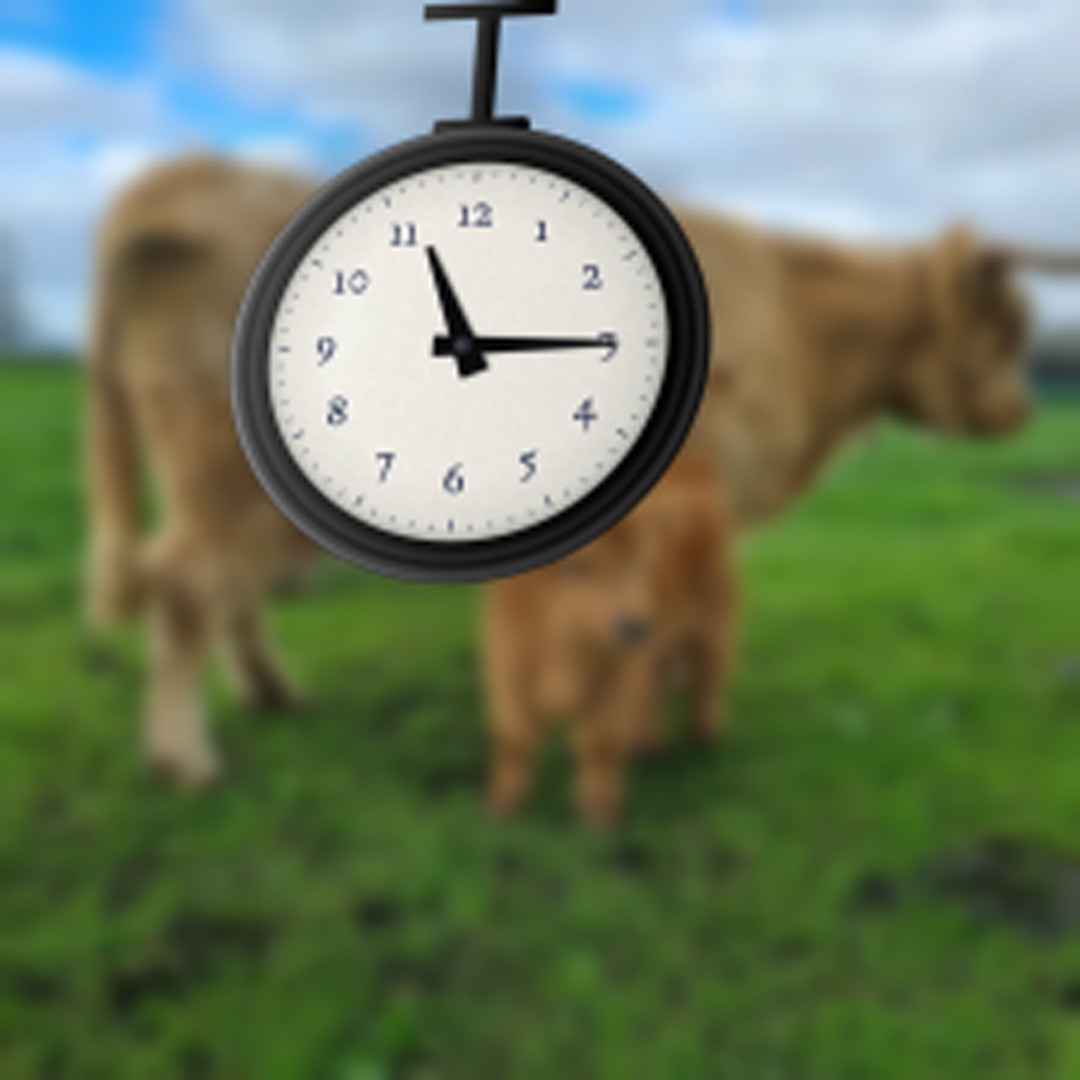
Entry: h=11 m=15
